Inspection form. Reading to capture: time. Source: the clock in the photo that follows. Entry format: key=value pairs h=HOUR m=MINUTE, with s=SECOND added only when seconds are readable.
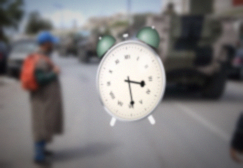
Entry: h=3 m=29
